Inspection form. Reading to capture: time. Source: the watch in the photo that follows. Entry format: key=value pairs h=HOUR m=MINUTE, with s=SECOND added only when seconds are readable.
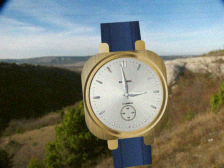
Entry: h=2 m=59
